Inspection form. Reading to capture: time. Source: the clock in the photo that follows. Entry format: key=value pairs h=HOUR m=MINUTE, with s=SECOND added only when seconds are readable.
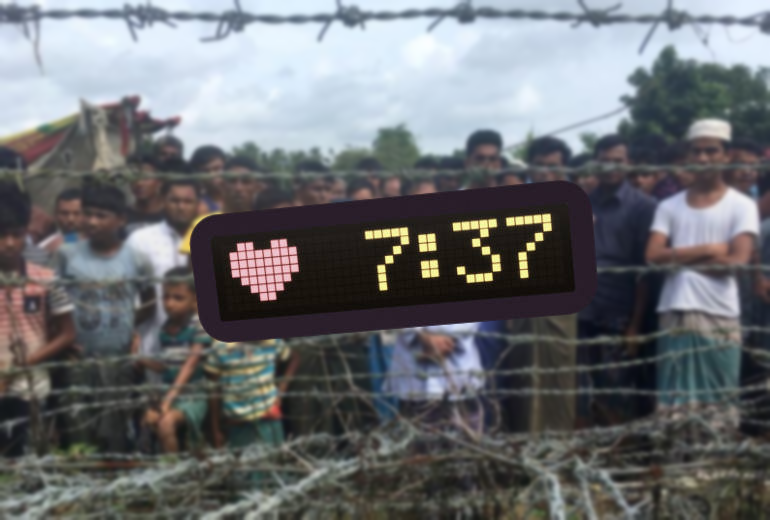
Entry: h=7 m=37
